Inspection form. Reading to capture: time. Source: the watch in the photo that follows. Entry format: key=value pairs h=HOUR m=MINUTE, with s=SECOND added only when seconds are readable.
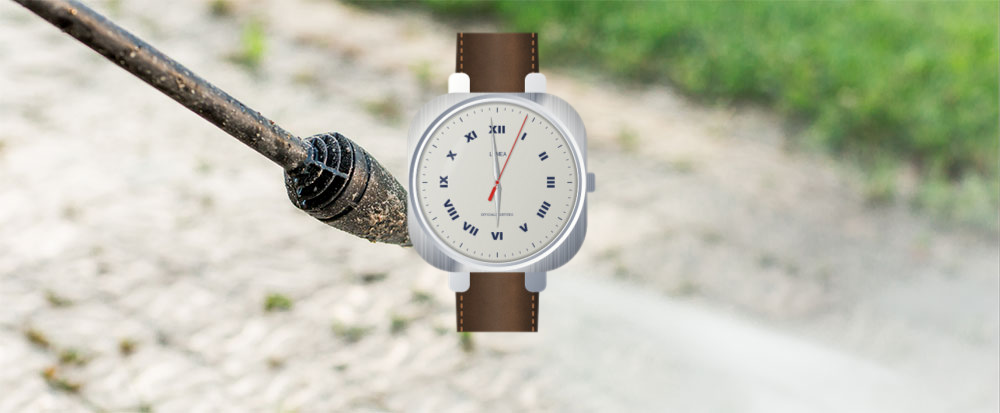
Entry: h=5 m=59 s=4
